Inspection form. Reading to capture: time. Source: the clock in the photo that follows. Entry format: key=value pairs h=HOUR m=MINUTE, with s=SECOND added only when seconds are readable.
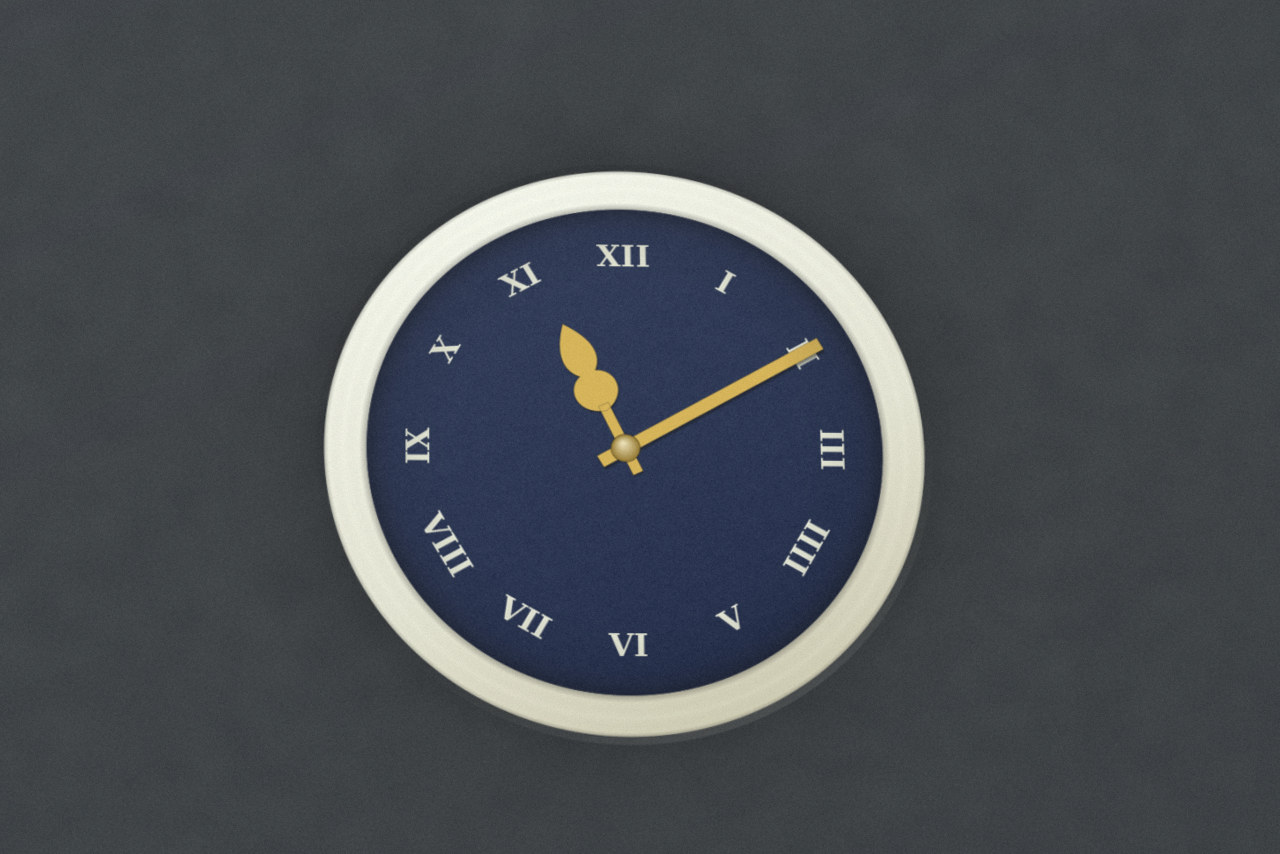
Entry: h=11 m=10
